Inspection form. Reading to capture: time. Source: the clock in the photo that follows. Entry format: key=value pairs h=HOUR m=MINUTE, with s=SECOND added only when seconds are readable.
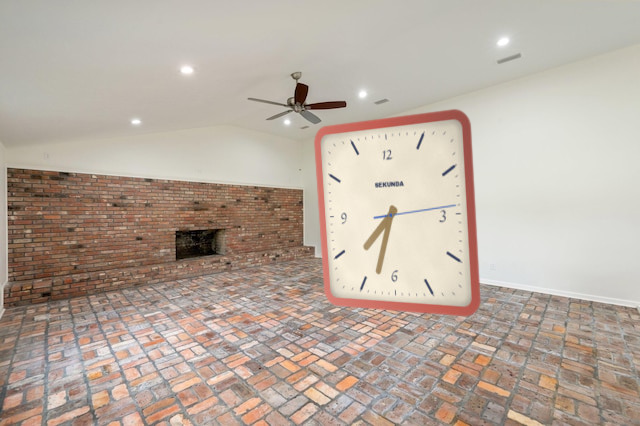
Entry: h=7 m=33 s=14
